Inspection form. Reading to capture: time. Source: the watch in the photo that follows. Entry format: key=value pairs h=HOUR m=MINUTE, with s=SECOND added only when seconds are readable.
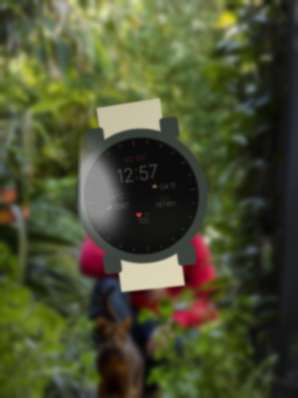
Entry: h=12 m=57
